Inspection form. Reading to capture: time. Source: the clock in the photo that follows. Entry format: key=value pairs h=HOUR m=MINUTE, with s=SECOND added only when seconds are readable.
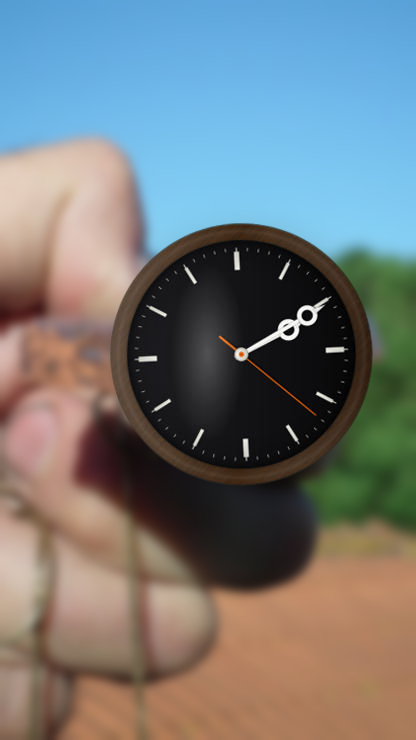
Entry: h=2 m=10 s=22
